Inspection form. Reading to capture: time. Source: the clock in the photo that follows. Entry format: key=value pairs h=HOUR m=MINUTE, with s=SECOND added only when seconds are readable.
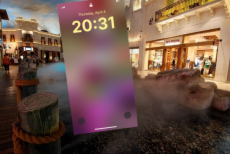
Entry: h=20 m=31
